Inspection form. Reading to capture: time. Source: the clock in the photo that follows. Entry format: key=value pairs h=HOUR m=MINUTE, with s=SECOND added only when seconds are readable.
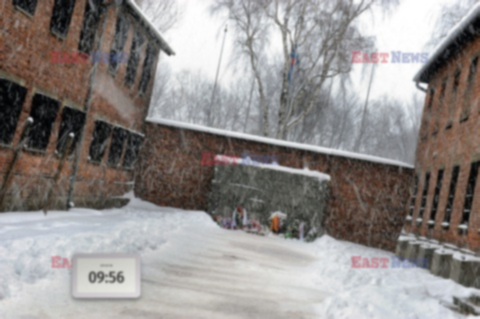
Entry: h=9 m=56
